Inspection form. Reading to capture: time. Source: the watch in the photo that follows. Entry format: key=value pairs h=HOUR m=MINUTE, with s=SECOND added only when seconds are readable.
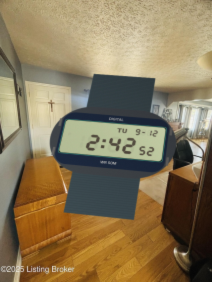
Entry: h=2 m=42 s=52
